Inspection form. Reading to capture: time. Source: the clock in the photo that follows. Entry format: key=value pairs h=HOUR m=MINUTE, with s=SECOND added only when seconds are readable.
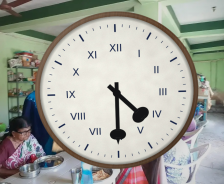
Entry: h=4 m=30
